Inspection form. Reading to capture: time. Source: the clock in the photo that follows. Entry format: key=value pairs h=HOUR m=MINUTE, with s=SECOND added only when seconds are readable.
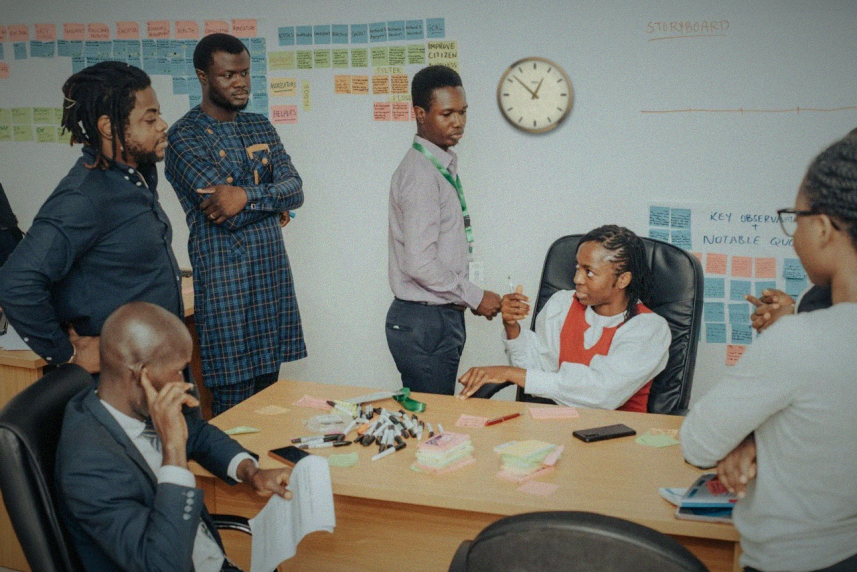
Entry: h=12 m=52
